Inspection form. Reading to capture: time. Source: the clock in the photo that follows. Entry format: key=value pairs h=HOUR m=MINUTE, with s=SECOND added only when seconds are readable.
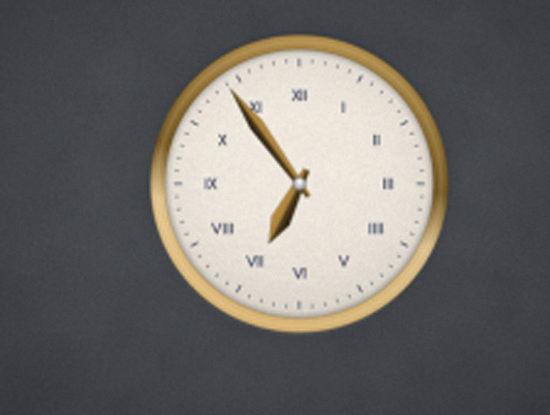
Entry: h=6 m=54
